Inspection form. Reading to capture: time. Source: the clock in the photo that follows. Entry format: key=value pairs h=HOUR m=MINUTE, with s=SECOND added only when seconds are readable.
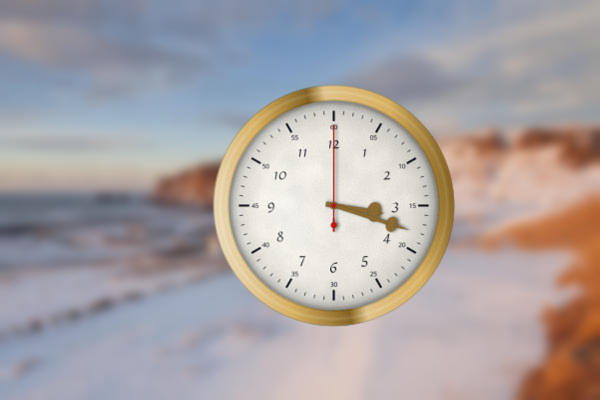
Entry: h=3 m=18 s=0
